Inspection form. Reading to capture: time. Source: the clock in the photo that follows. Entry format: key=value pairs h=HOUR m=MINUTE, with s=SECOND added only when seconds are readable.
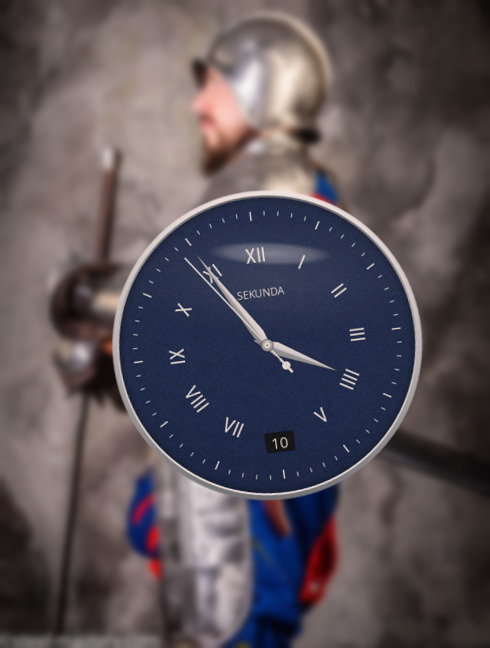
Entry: h=3 m=54 s=54
